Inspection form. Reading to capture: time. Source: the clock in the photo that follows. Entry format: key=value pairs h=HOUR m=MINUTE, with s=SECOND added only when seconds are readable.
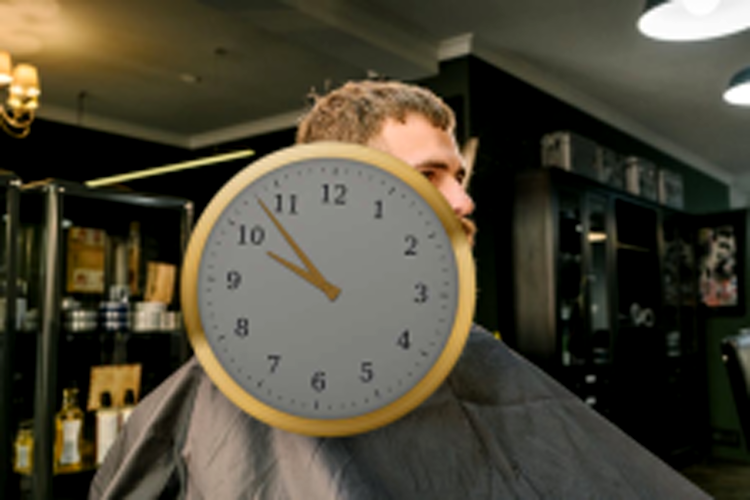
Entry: h=9 m=53
